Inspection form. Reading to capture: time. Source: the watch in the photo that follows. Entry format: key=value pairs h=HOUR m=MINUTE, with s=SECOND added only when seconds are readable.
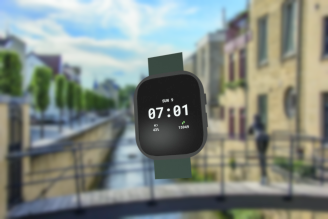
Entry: h=7 m=1
